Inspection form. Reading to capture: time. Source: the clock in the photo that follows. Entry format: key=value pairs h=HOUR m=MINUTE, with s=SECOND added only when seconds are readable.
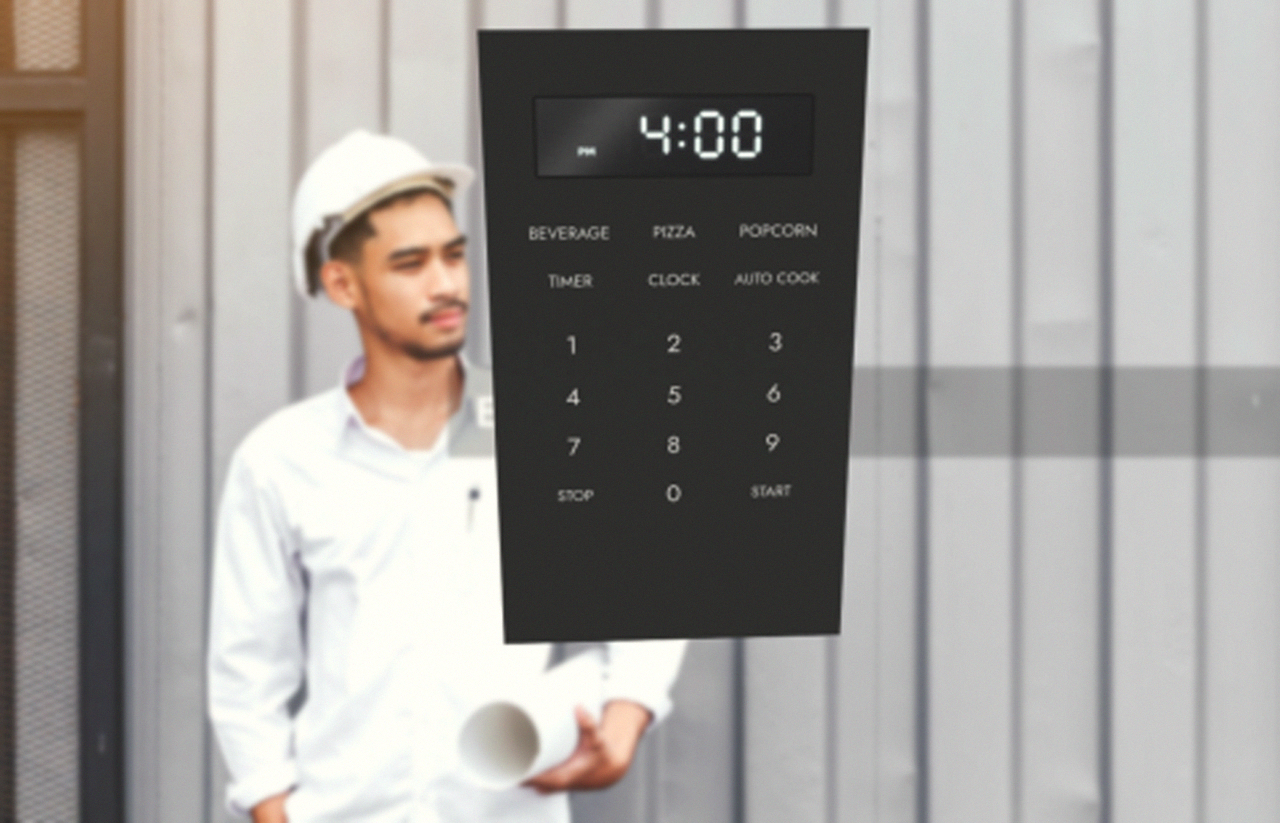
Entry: h=4 m=0
